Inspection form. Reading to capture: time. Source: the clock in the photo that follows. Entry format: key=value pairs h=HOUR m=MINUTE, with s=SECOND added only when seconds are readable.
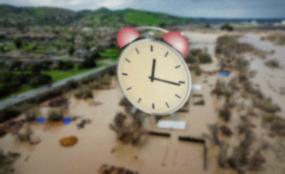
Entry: h=12 m=16
